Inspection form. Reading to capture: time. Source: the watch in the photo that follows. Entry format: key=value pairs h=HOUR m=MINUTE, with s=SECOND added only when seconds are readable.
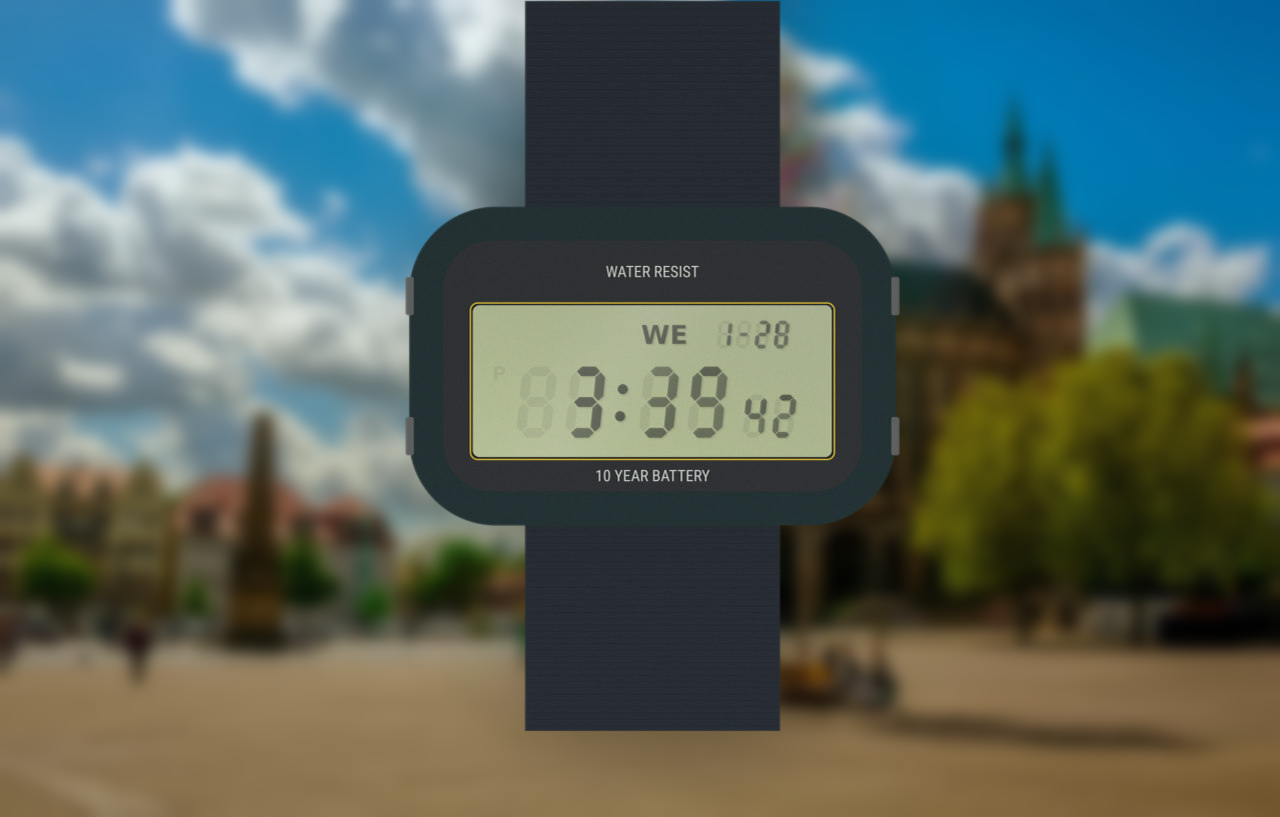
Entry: h=3 m=39 s=42
